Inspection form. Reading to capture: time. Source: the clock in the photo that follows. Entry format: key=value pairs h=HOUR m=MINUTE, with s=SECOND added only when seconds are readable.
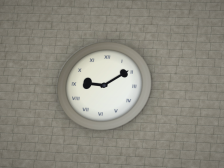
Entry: h=9 m=9
